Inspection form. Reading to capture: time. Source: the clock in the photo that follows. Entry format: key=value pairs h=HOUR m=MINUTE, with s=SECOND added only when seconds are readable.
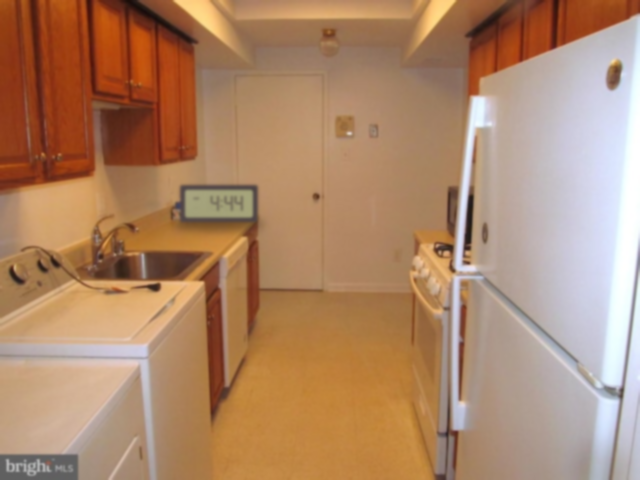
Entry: h=4 m=44
